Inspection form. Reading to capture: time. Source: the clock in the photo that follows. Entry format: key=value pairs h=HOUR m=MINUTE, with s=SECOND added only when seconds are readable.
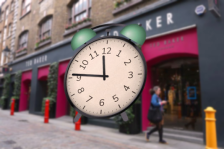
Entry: h=11 m=46
